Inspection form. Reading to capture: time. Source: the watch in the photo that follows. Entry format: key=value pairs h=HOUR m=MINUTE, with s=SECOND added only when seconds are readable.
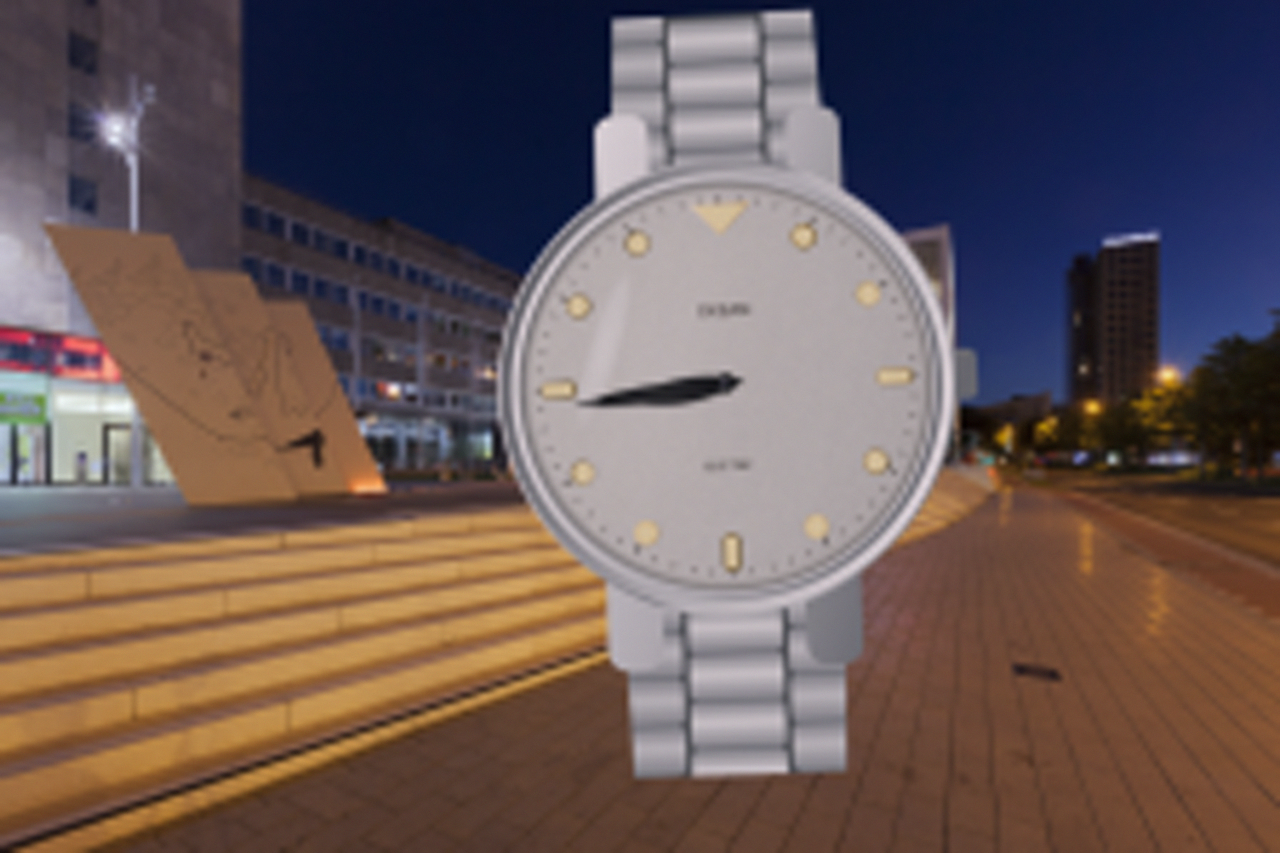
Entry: h=8 m=44
